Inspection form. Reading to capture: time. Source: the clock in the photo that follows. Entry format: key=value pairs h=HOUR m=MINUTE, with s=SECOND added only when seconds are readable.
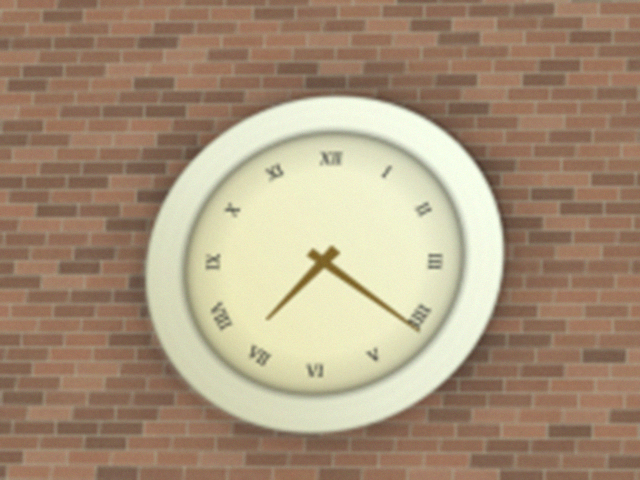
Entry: h=7 m=21
